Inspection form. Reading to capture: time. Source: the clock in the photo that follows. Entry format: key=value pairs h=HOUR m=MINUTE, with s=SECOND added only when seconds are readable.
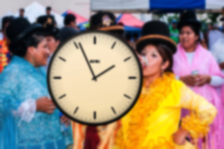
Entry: h=1 m=56
